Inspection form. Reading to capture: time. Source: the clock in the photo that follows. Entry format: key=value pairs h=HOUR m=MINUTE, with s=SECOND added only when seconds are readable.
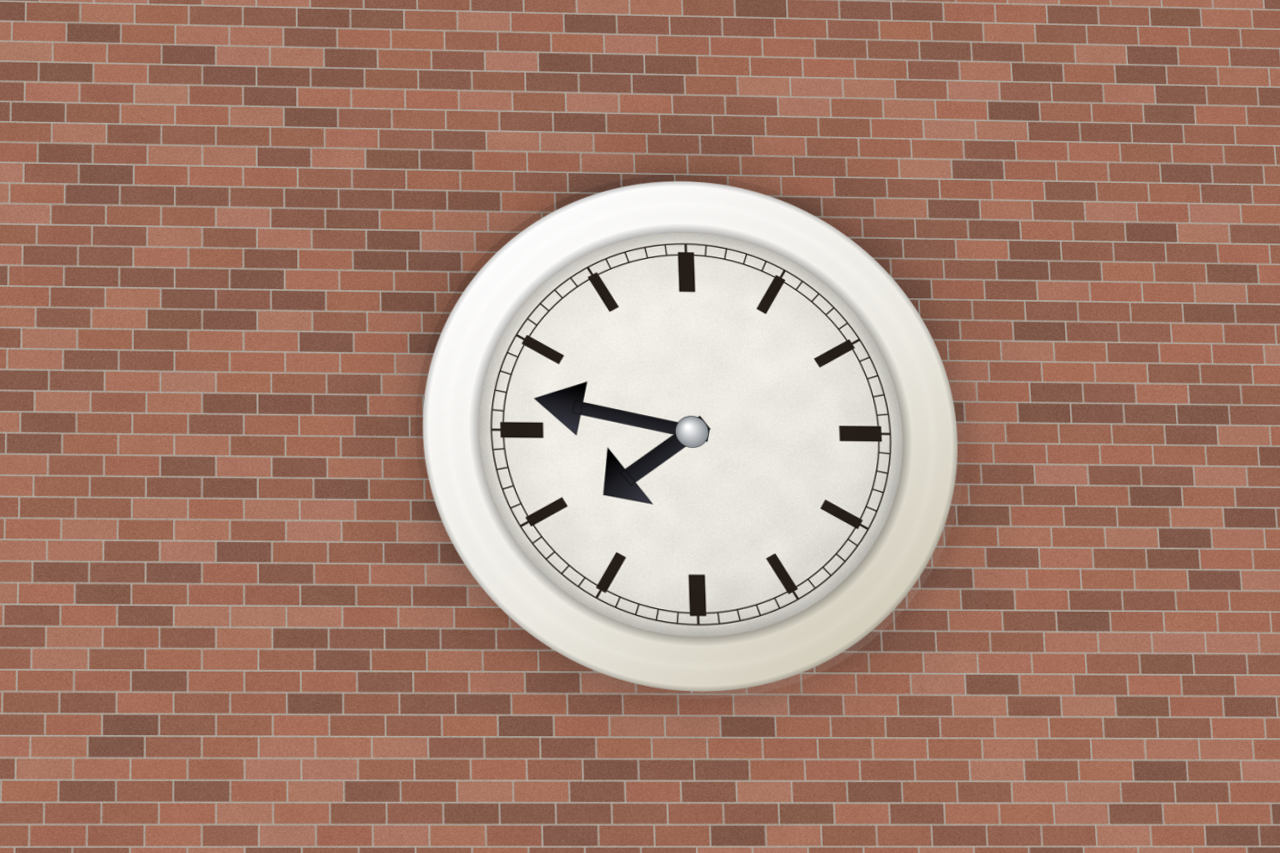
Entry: h=7 m=47
